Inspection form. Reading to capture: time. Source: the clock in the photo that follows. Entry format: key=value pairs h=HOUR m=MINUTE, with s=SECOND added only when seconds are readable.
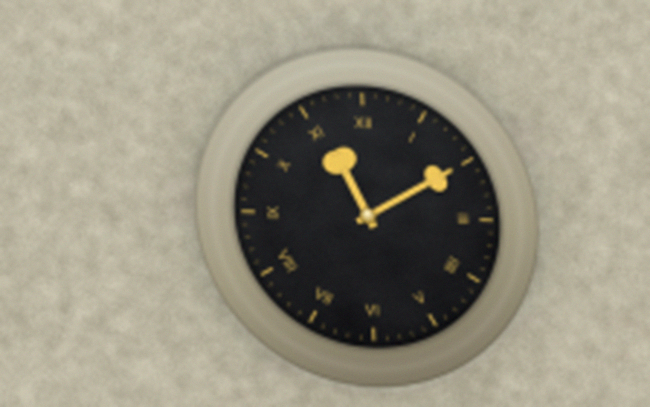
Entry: h=11 m=10
